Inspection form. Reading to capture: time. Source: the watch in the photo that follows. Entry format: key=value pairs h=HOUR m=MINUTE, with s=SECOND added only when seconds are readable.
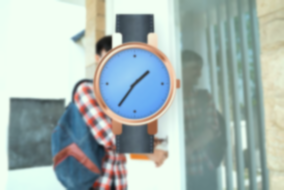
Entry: h=1 m=36
